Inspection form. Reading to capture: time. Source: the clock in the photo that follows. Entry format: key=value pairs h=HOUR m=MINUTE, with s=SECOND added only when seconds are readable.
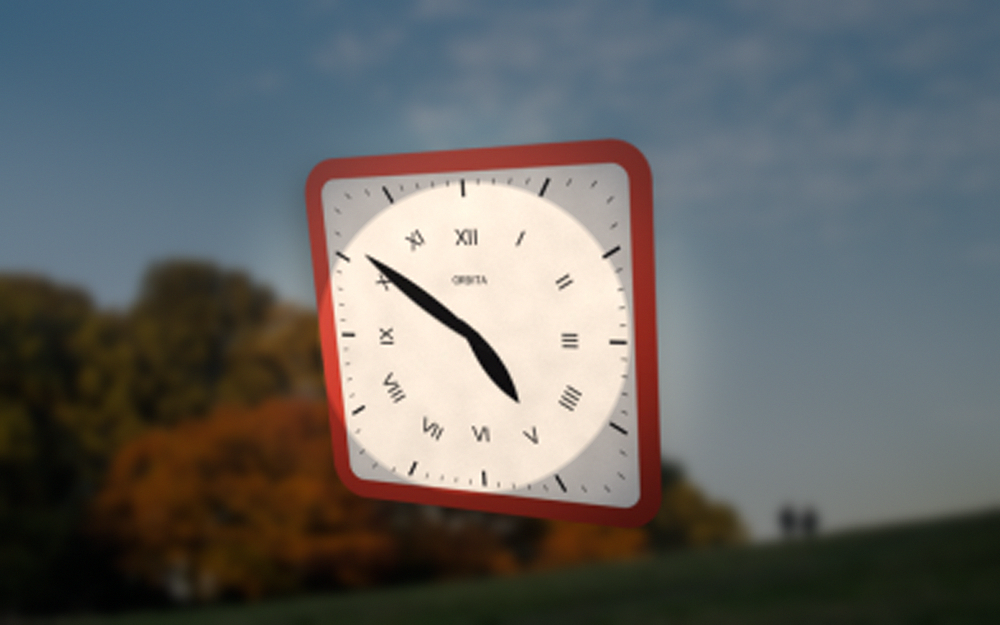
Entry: h=4 m=51
